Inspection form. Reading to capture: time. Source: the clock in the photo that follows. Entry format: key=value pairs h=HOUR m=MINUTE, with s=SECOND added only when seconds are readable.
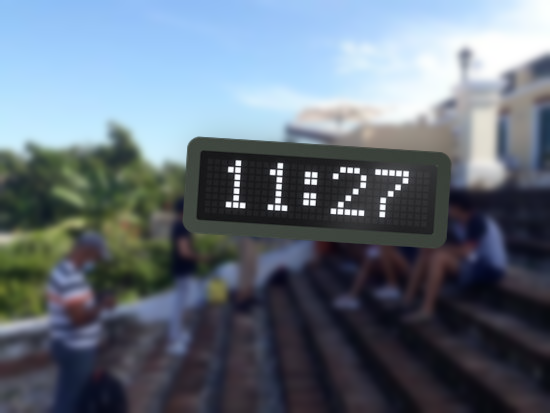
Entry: h=11 m=27
